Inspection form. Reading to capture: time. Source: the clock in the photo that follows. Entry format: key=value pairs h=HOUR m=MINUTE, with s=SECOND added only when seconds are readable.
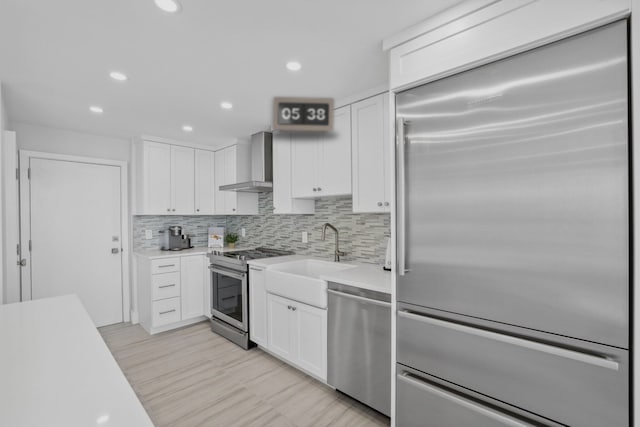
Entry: h=5 m=38
